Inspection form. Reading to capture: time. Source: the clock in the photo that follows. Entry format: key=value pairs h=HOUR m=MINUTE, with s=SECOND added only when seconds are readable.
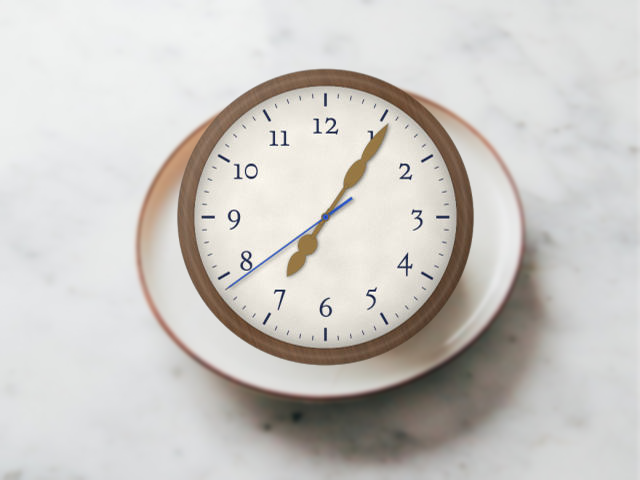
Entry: h=7 m=5 s=39
